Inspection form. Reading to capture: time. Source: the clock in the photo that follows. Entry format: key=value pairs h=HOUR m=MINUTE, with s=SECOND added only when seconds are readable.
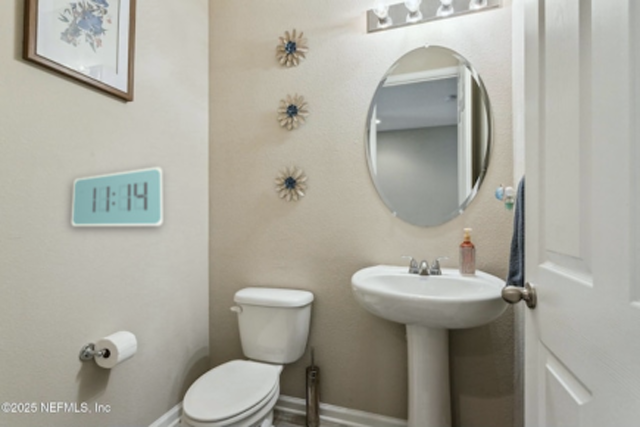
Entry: h=11 m=14
